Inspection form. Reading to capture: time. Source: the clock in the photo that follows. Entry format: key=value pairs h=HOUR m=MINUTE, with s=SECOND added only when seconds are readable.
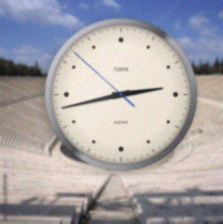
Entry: h=2 m=42 s=52
